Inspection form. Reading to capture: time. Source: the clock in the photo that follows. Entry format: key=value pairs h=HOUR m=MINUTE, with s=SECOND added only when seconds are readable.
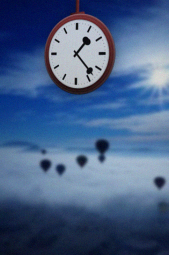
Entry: h=1 m=23
